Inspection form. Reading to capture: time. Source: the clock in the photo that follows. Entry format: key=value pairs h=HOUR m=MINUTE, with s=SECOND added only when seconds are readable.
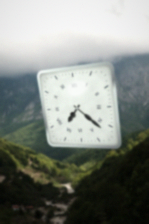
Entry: h=7 m=22
